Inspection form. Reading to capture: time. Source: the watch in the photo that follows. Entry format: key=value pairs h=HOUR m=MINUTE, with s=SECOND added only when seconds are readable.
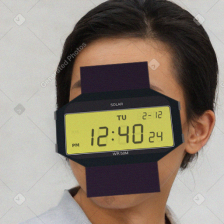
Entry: h=12 m=40 s=24
